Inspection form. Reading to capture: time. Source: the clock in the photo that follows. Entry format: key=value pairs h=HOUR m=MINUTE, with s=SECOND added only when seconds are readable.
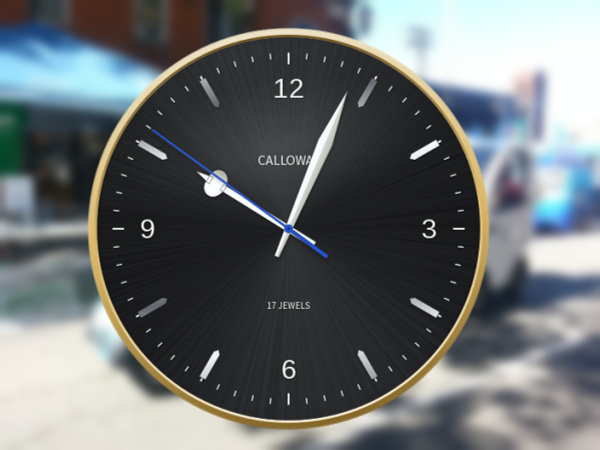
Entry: h=10 m=3 s=51
